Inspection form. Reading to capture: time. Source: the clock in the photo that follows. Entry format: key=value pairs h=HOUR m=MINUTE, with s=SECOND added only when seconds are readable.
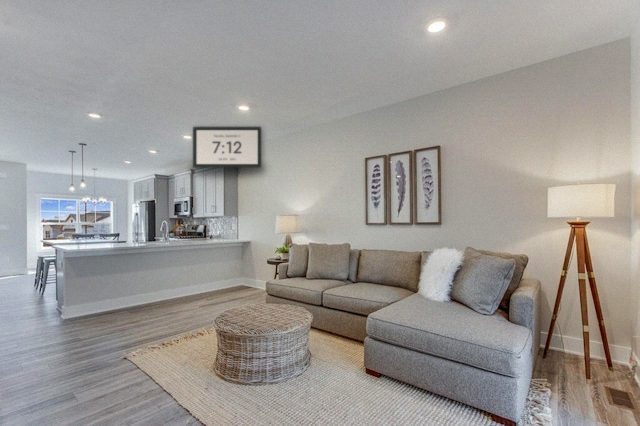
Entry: h=7 m=12
